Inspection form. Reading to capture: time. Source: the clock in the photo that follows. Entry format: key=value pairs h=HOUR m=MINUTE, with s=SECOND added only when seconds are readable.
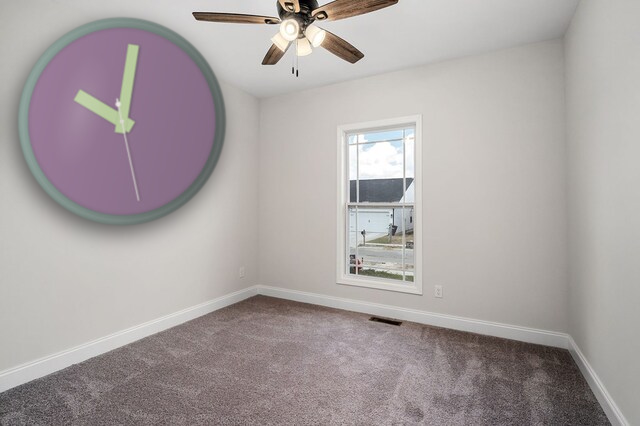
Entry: h=10 m=1 s=28
